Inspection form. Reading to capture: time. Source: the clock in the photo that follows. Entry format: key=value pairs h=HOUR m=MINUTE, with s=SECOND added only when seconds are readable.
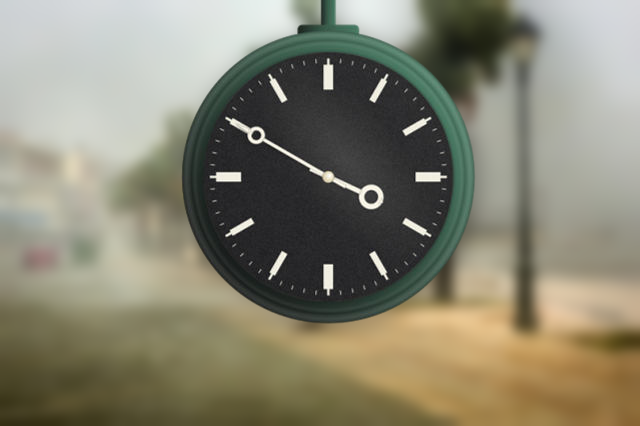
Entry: h=3 m=50
